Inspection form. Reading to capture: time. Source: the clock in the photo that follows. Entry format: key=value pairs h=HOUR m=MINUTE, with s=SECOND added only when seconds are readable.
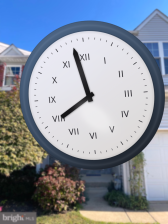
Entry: h=7 m=58
